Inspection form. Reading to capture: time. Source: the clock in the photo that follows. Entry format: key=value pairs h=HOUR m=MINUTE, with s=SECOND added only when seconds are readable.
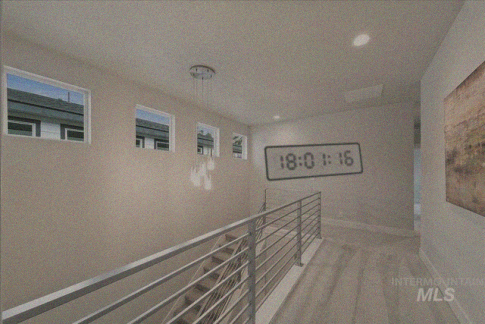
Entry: h=18 m=1 s=16
